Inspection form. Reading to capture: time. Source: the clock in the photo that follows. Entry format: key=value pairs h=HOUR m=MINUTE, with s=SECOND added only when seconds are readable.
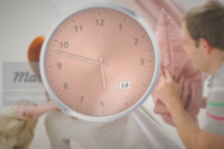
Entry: h=5 m=48
